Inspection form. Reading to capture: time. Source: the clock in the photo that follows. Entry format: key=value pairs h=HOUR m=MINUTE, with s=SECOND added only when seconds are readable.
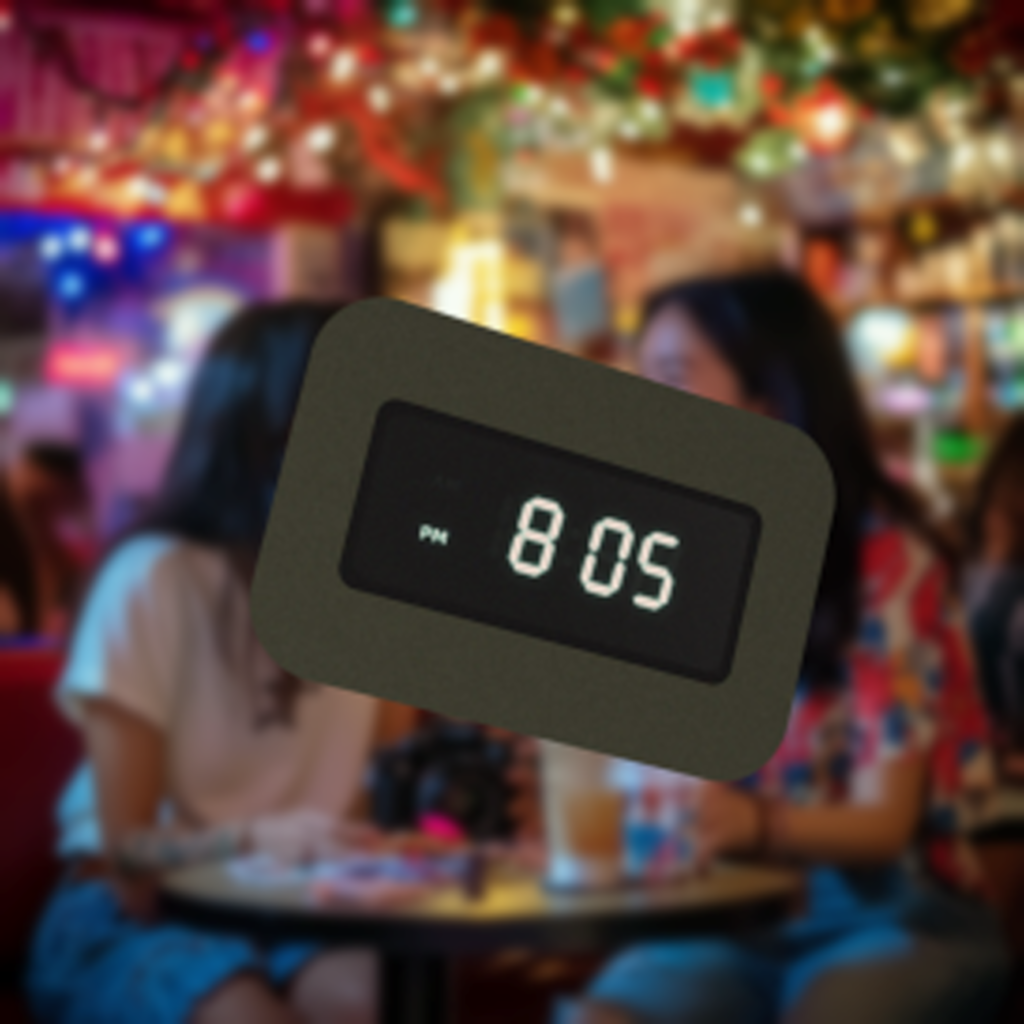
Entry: h=8 m=5
